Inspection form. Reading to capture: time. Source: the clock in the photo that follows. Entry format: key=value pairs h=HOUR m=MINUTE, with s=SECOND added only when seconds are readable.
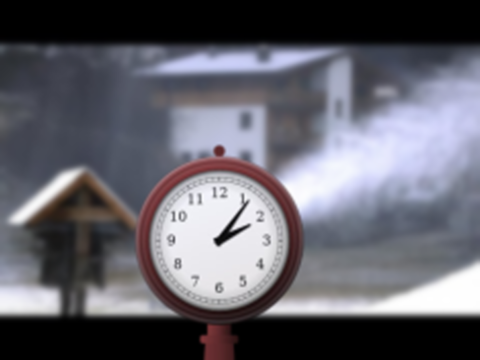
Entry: h=2 m=6
